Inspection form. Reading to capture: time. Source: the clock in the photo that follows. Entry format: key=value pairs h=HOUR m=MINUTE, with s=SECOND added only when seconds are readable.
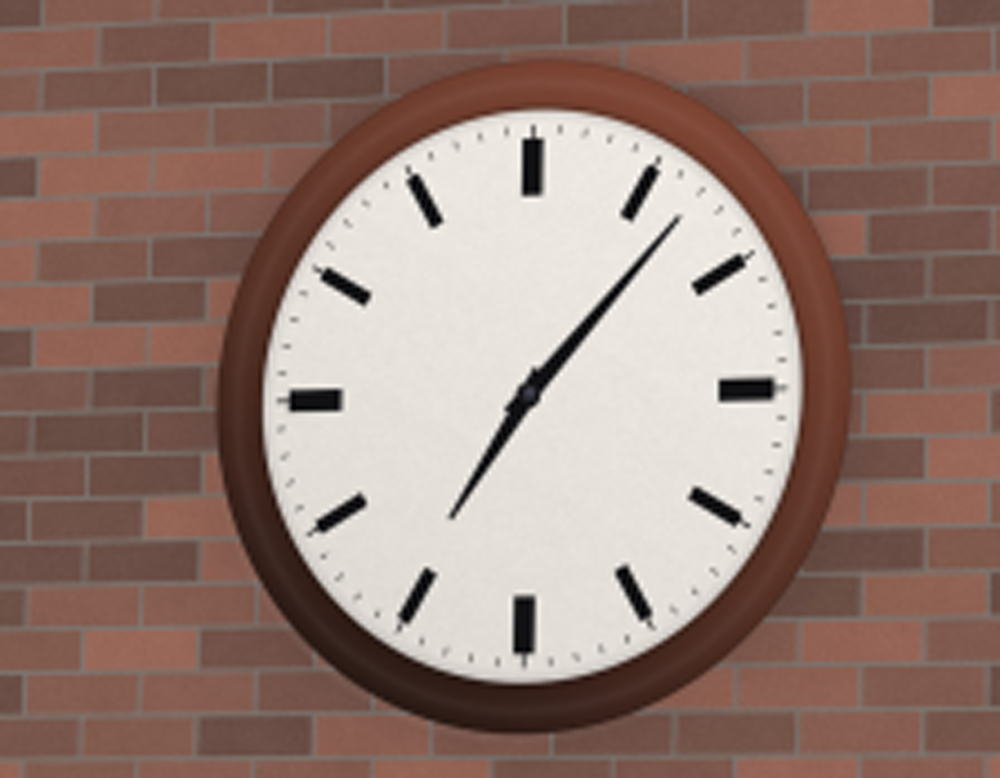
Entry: h=7 m=7
